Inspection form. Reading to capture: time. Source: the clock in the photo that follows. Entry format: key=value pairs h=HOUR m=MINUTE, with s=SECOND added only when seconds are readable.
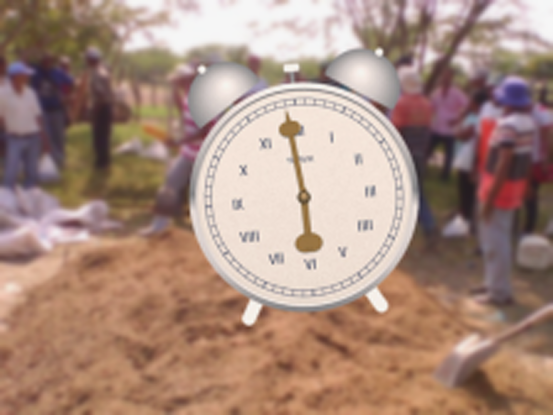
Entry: h=5 m=59
